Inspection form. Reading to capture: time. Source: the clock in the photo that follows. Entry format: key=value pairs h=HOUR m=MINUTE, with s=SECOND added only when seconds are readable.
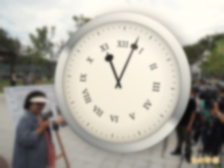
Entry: h=11 m=3
